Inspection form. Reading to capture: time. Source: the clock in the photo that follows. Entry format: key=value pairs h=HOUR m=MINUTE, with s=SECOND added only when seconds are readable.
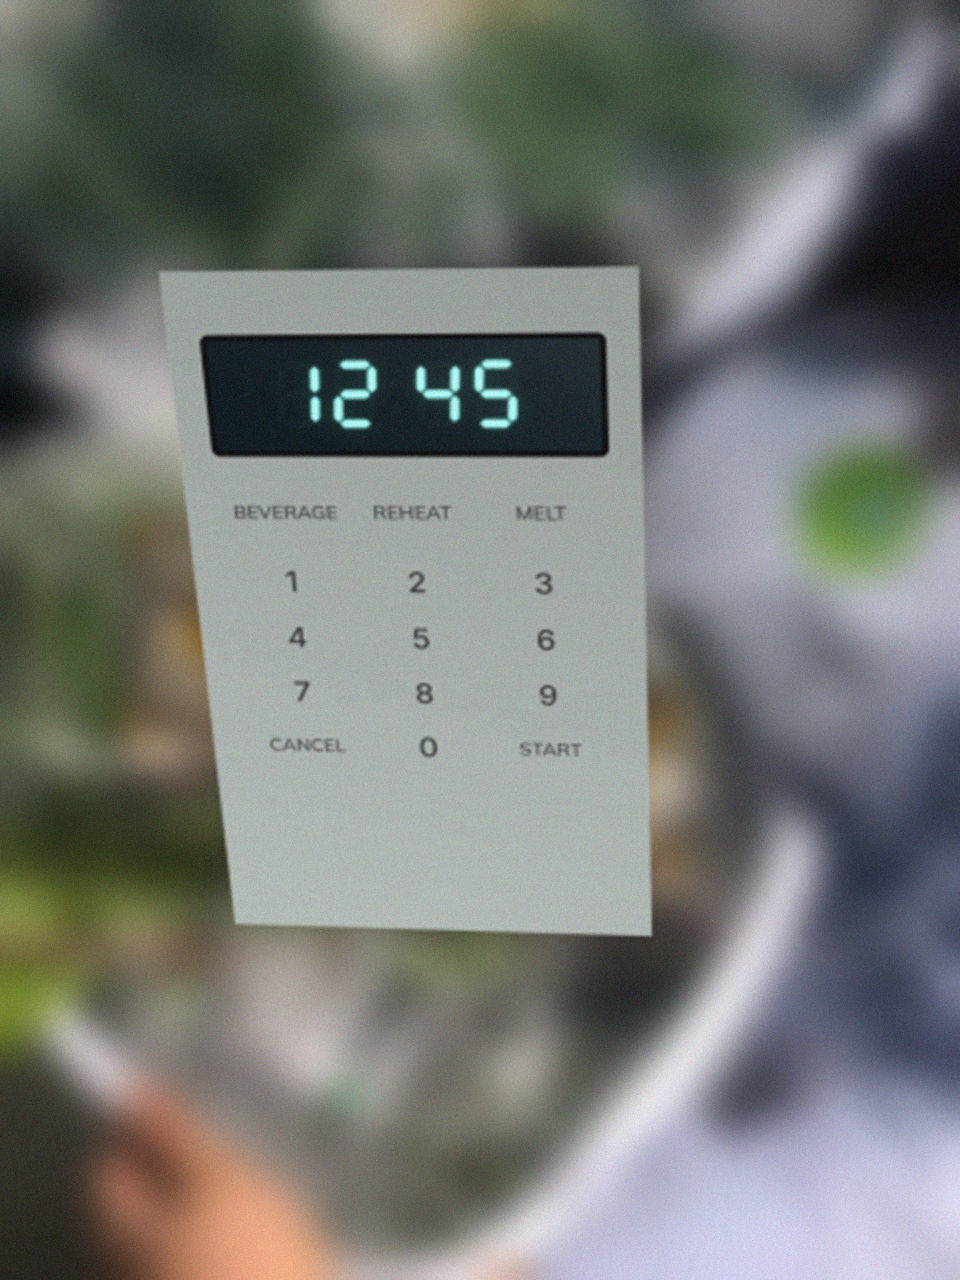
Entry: h=12 m=45
